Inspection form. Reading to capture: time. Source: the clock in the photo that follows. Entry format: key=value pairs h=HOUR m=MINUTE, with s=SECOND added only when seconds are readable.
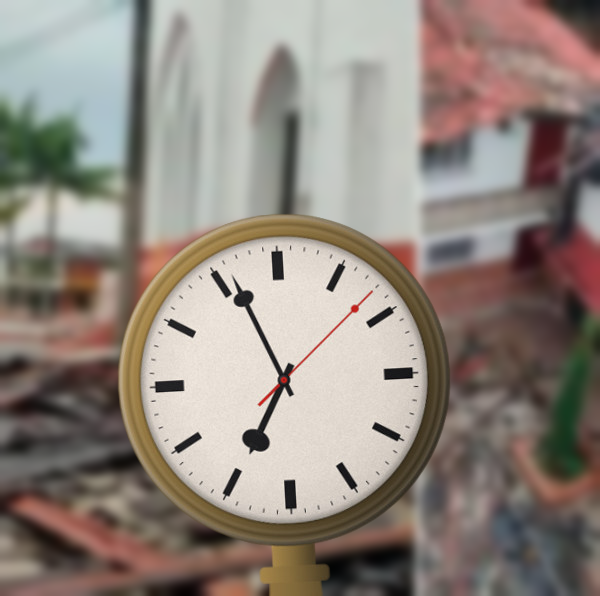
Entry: h=6 m=56 s=8
